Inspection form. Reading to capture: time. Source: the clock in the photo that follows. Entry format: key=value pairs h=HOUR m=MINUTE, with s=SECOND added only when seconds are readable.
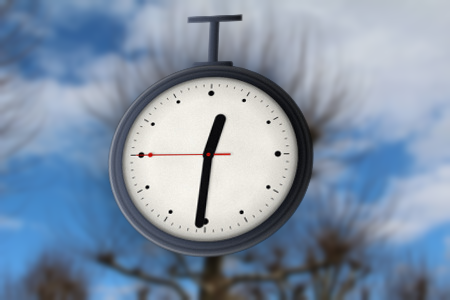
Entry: h=12 m=30 s=45
